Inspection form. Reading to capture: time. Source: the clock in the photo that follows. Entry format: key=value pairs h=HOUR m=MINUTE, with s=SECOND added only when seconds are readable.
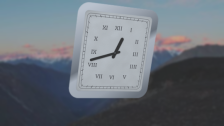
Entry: h=12 m=42
